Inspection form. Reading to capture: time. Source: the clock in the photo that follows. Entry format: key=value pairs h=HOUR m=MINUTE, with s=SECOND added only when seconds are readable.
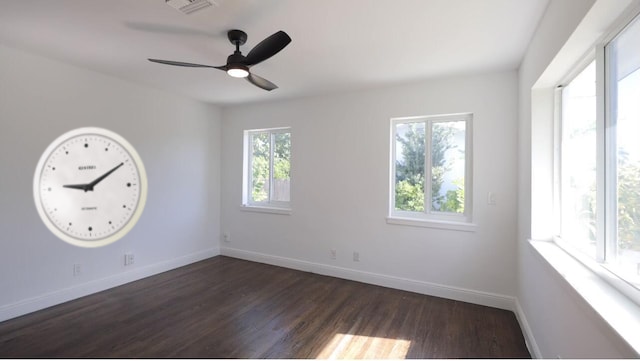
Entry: h=9 m=10
